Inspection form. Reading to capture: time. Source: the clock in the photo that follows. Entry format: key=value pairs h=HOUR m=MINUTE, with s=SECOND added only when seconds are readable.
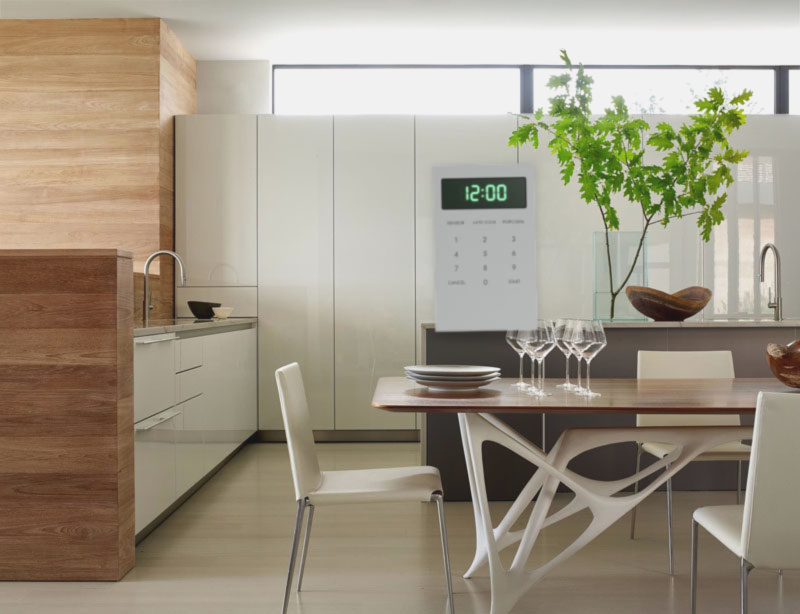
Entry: h=12 m=0
